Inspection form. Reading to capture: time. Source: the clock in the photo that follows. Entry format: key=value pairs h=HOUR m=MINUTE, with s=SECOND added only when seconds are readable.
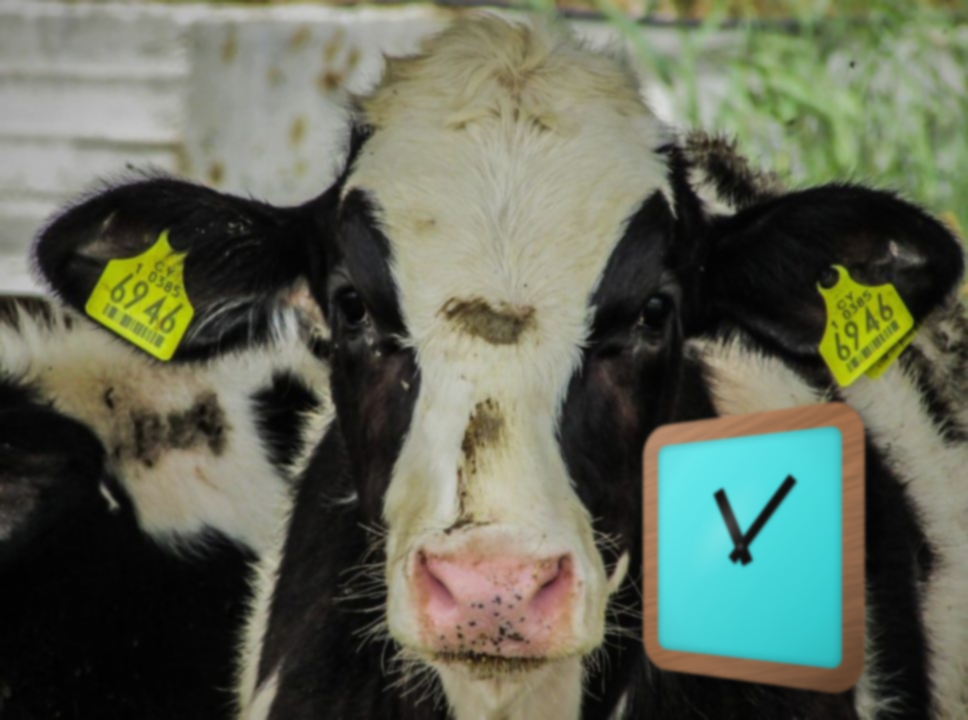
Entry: h=11 m=7
